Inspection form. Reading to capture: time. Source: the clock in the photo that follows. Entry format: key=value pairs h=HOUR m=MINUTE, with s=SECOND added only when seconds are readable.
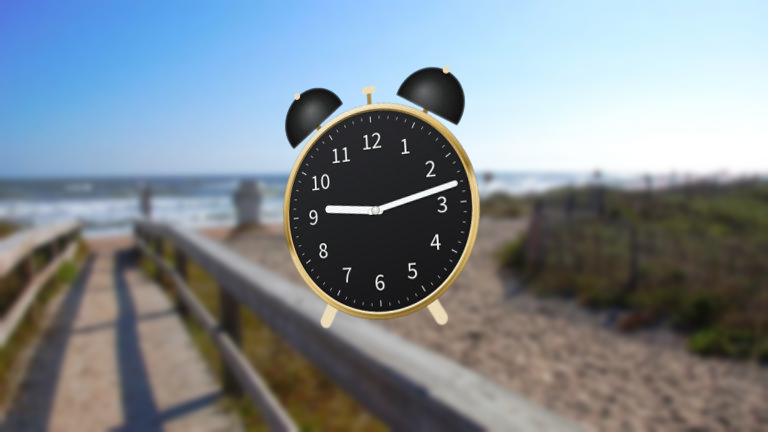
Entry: h=9 m=13
